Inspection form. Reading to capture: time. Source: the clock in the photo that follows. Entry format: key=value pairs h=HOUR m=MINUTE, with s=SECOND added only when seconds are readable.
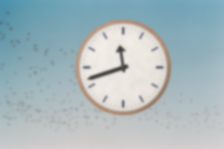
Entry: h=11 m=42
